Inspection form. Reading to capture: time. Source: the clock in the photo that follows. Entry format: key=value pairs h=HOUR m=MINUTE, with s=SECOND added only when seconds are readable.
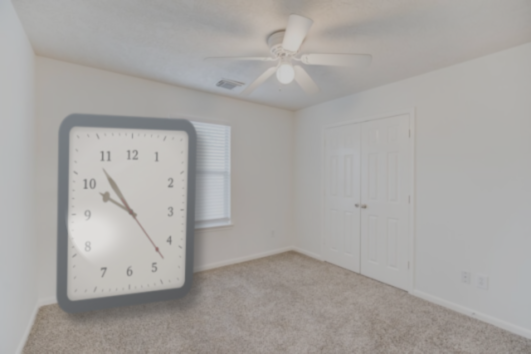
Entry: h=9 m=53 s=23
